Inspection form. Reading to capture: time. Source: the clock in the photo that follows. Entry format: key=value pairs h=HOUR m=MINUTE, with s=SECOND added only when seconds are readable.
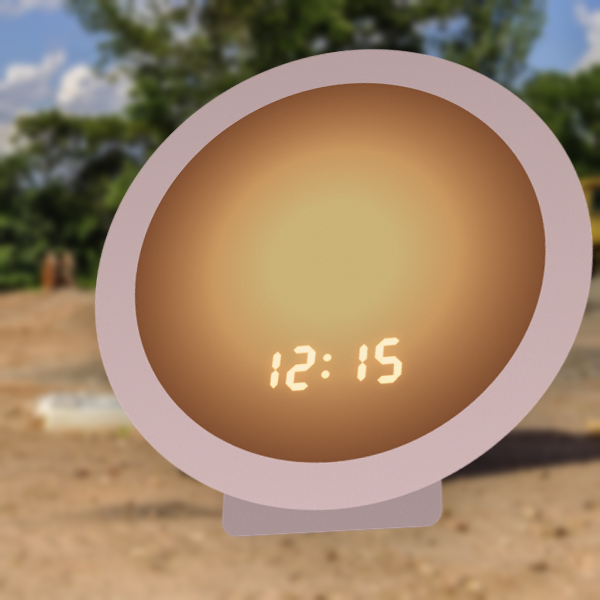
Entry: h=12 m=15
